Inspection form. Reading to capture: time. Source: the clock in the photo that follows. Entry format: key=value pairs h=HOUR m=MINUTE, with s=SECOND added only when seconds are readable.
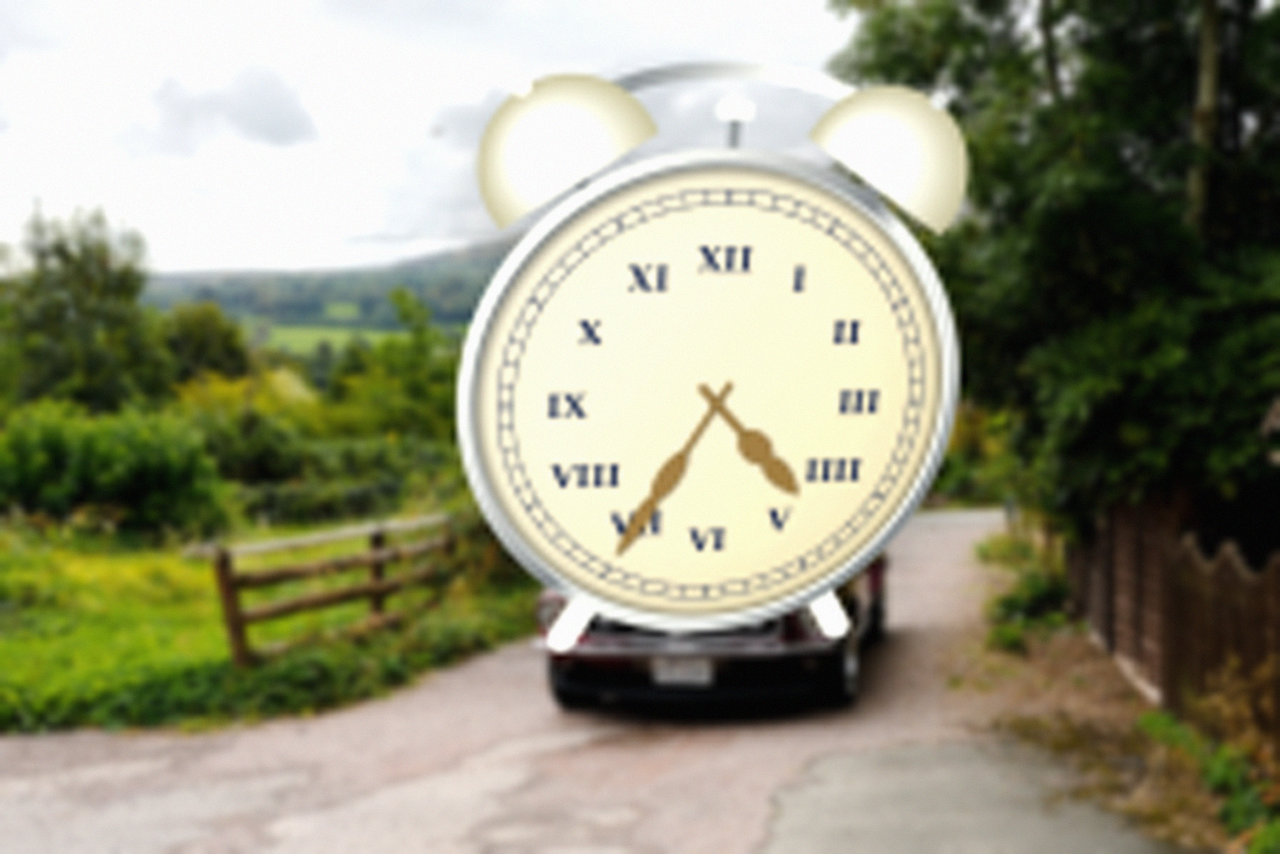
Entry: h=4 m=35
